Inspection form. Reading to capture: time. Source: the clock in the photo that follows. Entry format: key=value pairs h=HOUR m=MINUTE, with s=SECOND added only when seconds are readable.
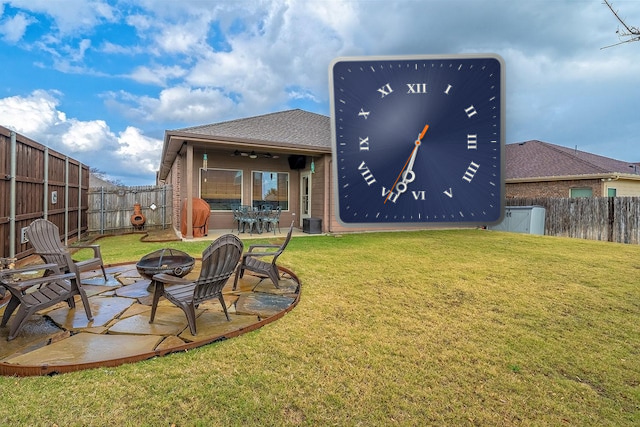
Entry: h=6 m=33 s=35
